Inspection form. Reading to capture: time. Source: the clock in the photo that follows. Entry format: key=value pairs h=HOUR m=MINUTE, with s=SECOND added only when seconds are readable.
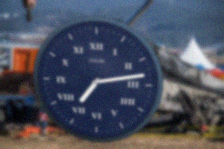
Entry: h=7 m=13
